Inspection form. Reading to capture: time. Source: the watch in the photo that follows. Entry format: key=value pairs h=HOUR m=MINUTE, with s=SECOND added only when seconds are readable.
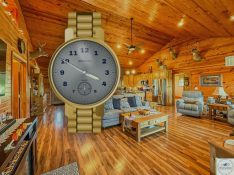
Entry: h=3 m=50
